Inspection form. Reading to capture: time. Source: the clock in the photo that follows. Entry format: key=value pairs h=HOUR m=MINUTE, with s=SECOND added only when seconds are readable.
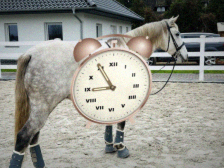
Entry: h=8 m=55
